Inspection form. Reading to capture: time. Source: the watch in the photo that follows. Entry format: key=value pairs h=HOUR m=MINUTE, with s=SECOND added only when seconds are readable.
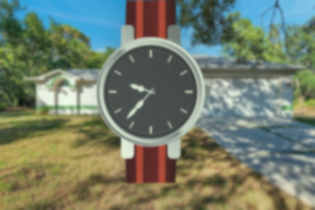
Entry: h=9 m=37
